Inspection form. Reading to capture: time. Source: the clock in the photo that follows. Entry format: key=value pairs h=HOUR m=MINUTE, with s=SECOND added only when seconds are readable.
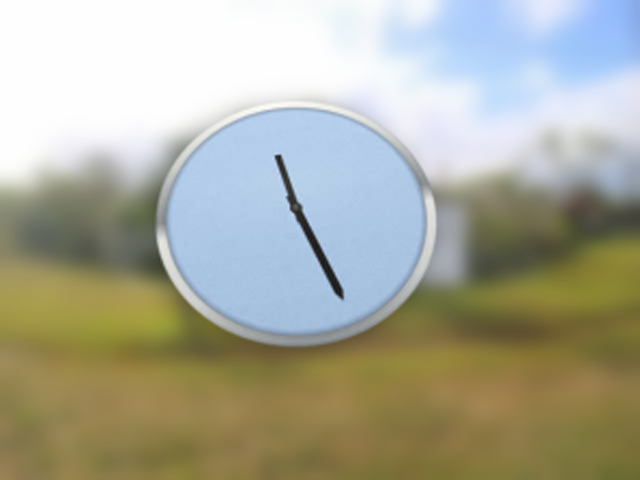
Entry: h=11 m=26
